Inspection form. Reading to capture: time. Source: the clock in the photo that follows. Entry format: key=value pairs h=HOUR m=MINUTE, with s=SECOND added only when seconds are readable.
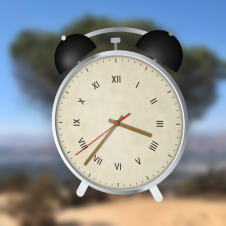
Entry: h=3 m=36 s=39
